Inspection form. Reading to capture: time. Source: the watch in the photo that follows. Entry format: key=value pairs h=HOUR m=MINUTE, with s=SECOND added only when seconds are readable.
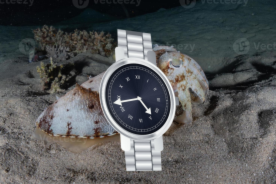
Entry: h=4 m=43
